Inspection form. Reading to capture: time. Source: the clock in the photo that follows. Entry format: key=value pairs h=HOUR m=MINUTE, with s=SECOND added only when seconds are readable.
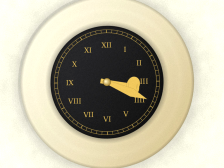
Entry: h=3 m=19
